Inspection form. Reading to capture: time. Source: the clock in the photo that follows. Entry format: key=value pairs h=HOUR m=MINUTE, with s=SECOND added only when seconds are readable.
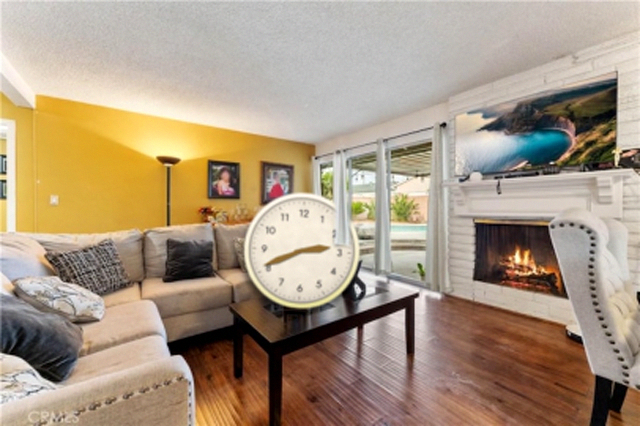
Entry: h=2 m=41
